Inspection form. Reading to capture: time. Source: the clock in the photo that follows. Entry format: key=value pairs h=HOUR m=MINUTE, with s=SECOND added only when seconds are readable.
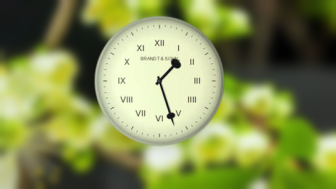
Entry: h=1 m=27
